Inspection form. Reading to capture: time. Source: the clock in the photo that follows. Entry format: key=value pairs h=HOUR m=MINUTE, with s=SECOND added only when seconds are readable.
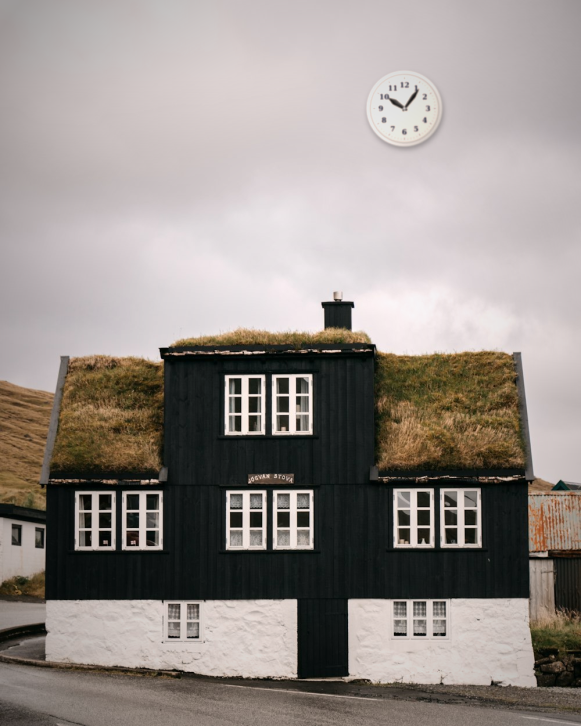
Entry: h=10 m=6
